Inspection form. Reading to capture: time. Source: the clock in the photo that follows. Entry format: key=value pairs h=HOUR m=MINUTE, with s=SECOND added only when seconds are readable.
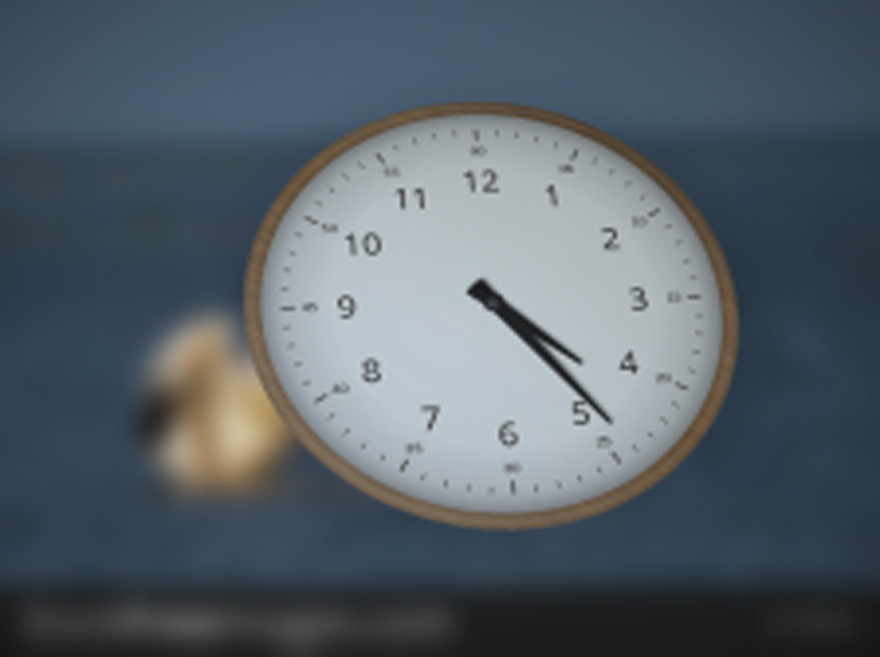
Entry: h=4 m=24
